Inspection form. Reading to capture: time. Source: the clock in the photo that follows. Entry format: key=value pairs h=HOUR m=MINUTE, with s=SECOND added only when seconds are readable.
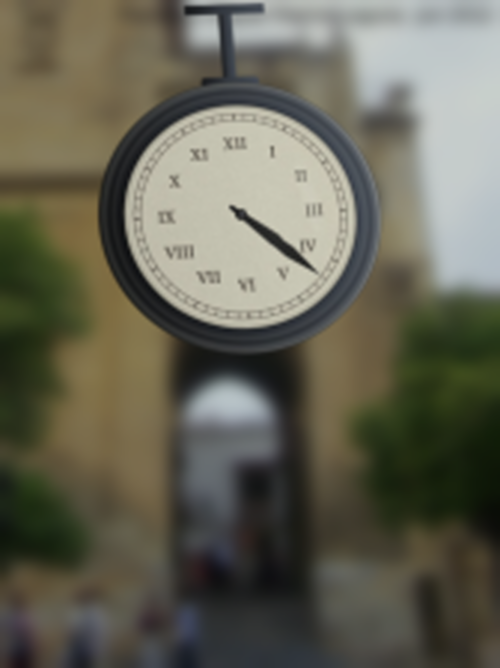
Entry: h=4 m=22
